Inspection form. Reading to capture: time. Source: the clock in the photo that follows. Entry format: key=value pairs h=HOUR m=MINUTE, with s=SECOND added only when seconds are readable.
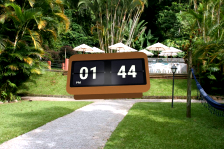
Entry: h=1 m=44
